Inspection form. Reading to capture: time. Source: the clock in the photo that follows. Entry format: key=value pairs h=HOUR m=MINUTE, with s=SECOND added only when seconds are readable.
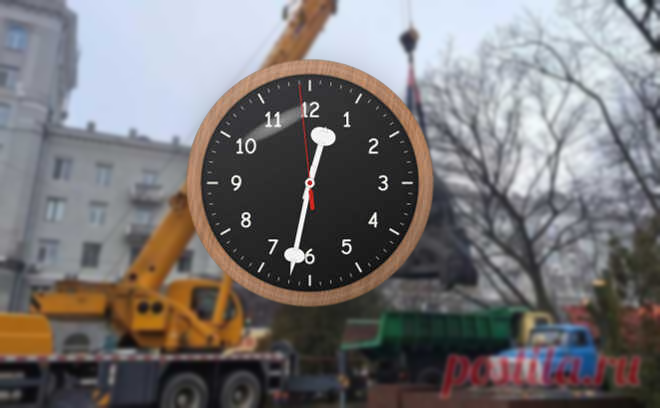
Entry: h=12 m=31 s=59
